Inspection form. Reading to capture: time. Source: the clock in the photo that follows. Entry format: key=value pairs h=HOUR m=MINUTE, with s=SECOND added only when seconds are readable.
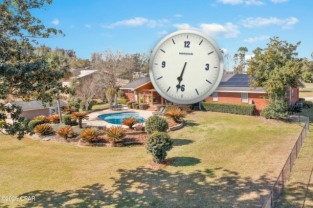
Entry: h=6 m=32
